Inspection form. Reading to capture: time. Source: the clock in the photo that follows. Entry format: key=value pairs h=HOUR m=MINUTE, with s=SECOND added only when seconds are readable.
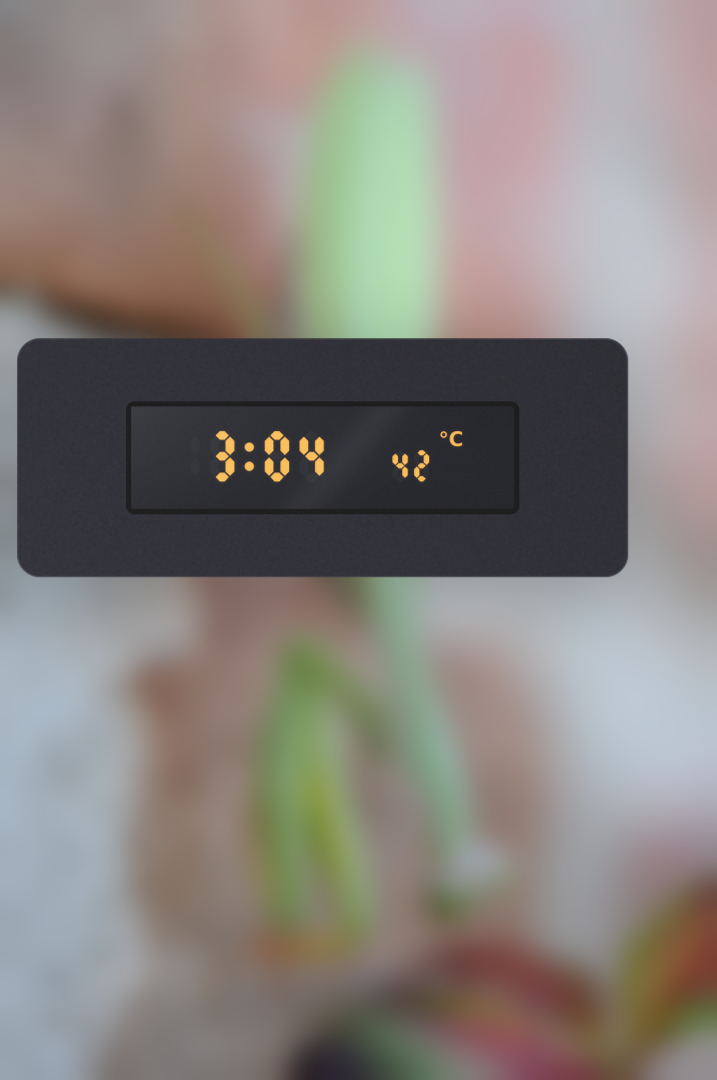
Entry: h=3 m=4
